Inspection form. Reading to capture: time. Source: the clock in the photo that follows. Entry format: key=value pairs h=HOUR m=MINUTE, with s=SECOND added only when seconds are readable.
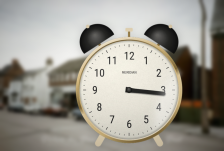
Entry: h=3 m=16
